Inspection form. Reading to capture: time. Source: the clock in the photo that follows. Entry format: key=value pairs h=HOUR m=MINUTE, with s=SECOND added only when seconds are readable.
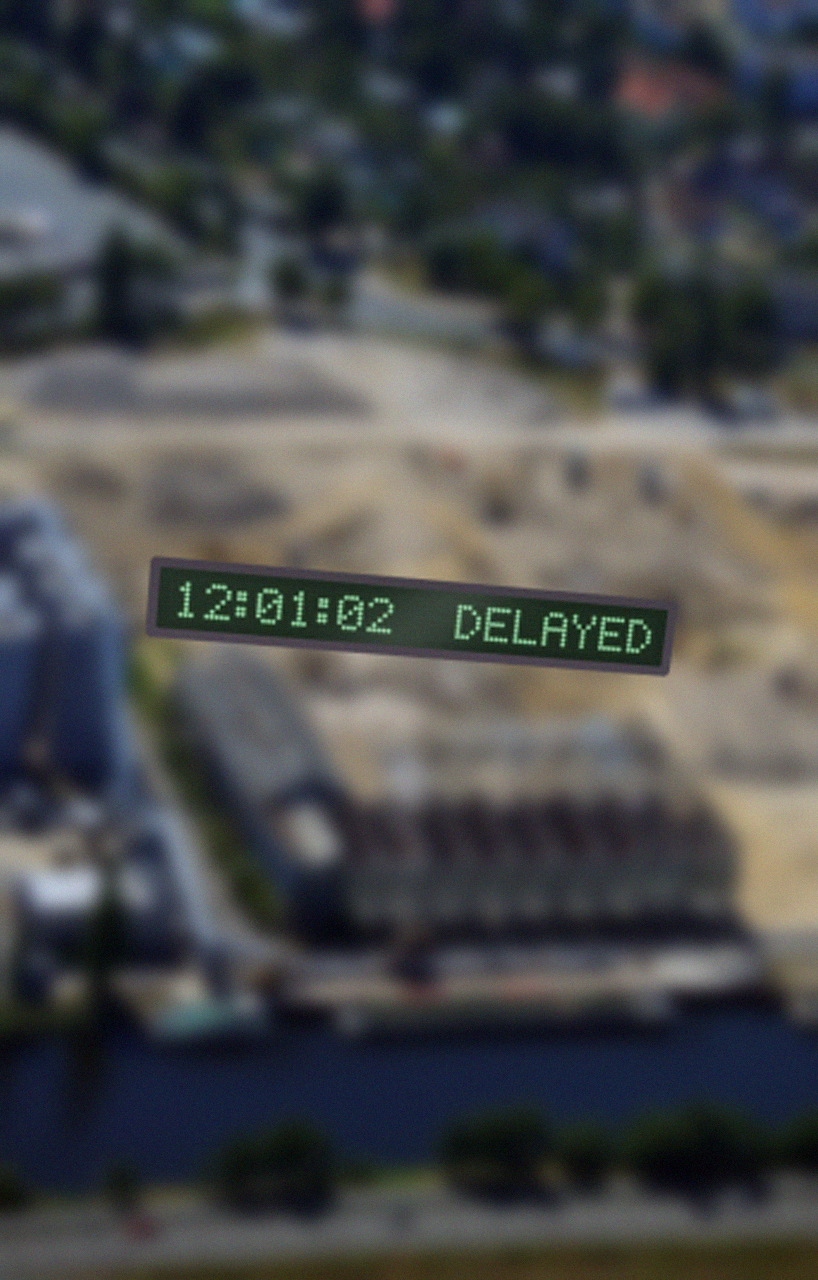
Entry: h=12 m=1 s=2
